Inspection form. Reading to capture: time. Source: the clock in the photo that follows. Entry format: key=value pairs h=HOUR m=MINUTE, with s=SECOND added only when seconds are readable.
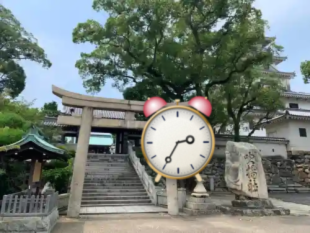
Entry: h=2 m=35
